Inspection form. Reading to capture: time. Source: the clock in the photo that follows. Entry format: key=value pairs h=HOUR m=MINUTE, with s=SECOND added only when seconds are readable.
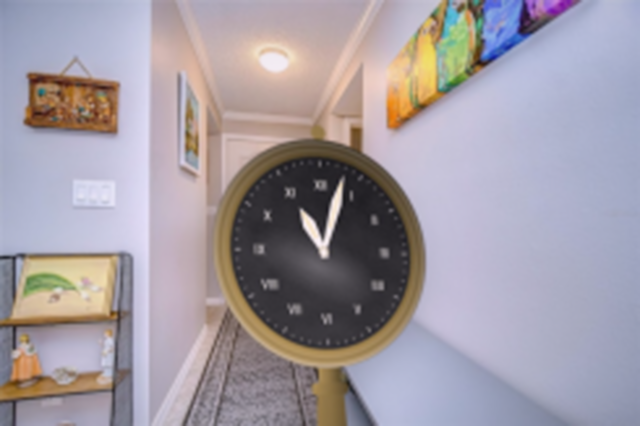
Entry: h=11 m=3
